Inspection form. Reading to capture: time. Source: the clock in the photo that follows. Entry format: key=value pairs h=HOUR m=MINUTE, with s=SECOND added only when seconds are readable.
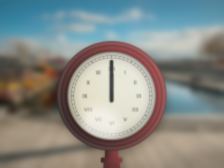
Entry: h=12 m=0
